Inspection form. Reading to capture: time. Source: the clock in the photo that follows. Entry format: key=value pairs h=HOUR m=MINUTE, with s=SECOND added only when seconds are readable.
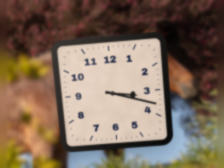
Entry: h=3 m=18
